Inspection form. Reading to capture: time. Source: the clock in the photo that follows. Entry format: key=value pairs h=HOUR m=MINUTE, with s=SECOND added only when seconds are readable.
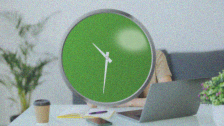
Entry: h=10 m=31
